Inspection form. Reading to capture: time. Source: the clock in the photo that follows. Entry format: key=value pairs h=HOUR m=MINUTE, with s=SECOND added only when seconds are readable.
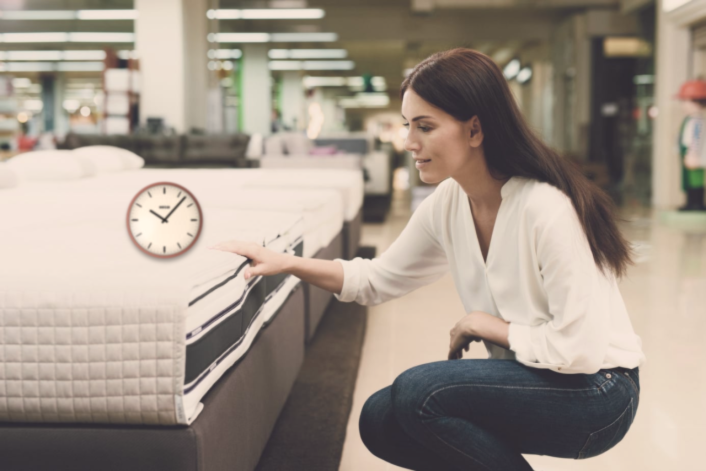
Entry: h=10 m=7
